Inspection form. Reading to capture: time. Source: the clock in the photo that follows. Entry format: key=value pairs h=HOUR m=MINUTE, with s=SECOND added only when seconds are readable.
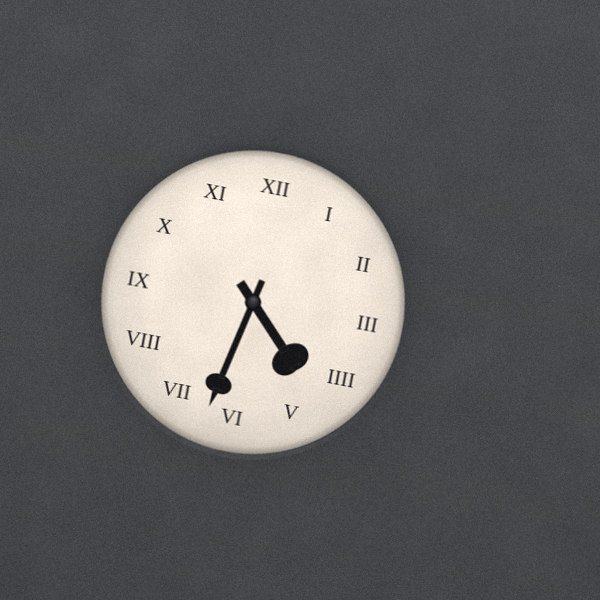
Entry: h=4 m=32
